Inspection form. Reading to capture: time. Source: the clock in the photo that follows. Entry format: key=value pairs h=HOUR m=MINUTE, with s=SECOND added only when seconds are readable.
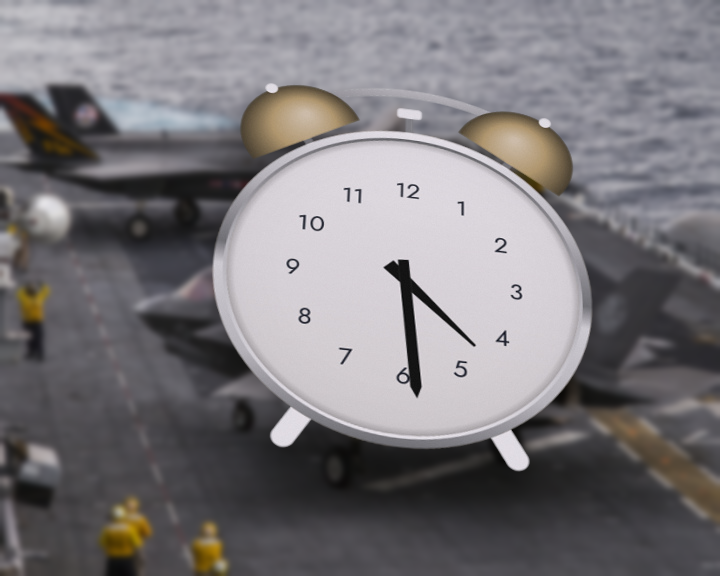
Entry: h=4 m=29
